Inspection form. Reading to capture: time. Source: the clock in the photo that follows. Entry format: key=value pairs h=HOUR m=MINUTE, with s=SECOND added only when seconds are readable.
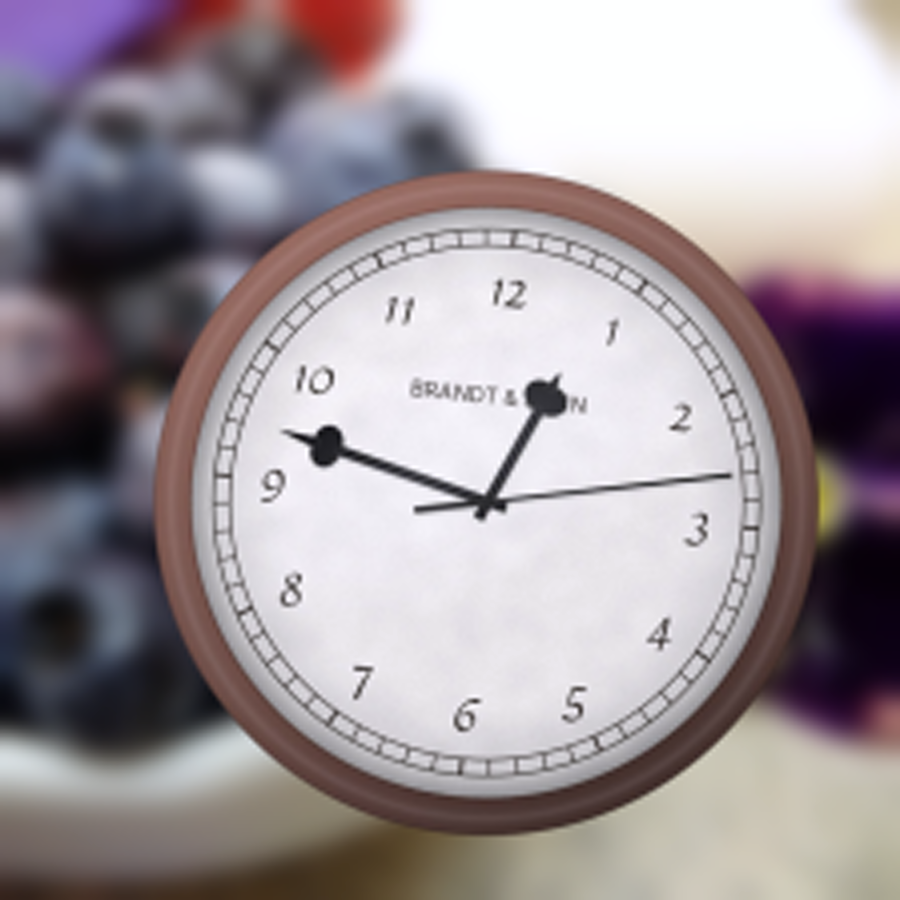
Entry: h=12 m=47 s=13
